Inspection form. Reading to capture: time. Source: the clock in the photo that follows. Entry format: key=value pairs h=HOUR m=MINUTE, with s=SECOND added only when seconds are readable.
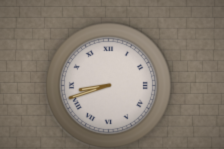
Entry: h=8 m=42
